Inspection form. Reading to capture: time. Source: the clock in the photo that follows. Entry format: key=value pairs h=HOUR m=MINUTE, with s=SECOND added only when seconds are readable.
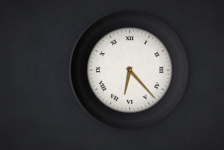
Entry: h=6 m=23
